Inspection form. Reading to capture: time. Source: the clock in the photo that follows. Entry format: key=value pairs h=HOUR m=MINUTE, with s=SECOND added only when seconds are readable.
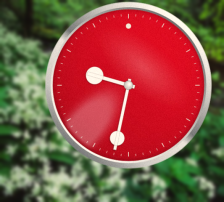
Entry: h=9 m=32
